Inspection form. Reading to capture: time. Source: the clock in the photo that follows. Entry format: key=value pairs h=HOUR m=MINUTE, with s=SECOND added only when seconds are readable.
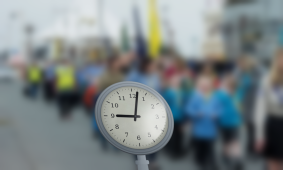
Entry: h=9 m=2
